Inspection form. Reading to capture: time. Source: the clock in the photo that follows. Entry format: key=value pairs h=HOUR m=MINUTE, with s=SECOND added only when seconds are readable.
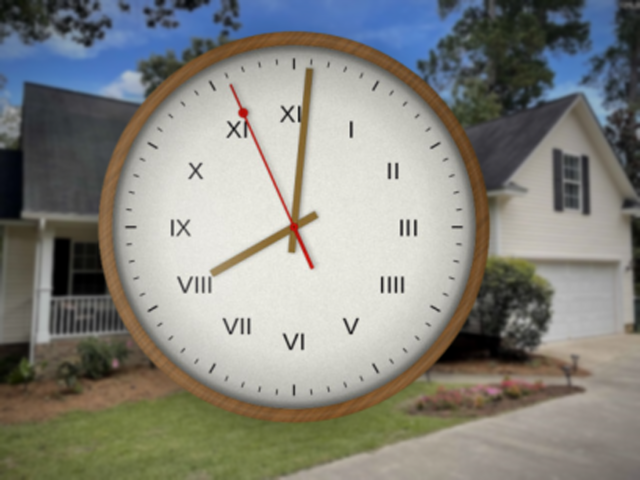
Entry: h=8 m=0 s=56
